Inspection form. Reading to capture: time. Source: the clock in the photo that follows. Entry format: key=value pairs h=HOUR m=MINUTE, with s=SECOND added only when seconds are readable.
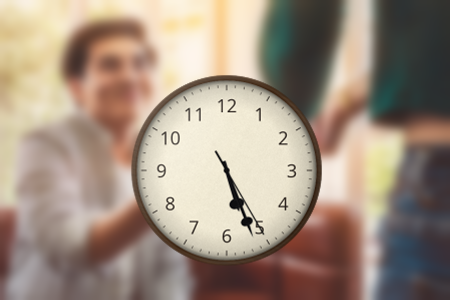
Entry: h=5 m=26 s=25
